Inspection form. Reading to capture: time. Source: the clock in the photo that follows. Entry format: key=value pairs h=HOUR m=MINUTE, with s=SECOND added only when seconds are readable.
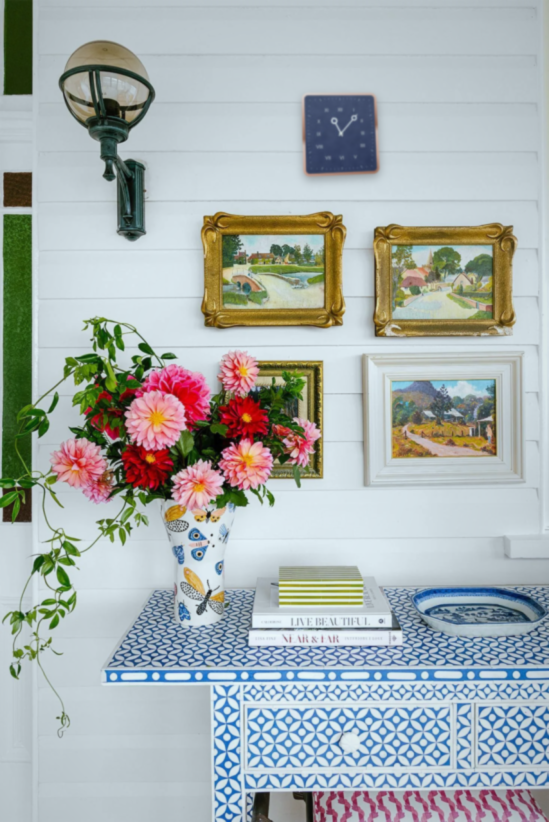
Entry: h=11 m=7
